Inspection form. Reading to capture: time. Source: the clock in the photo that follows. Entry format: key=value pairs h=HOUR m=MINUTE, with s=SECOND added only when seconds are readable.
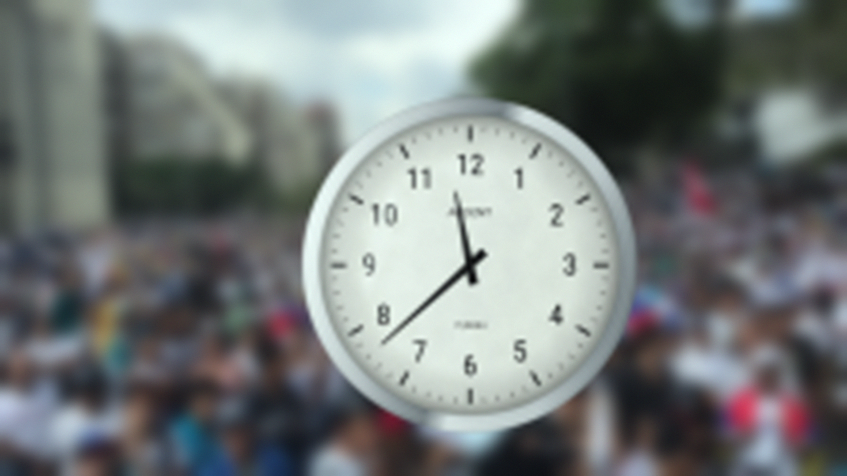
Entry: h=11 m=38
